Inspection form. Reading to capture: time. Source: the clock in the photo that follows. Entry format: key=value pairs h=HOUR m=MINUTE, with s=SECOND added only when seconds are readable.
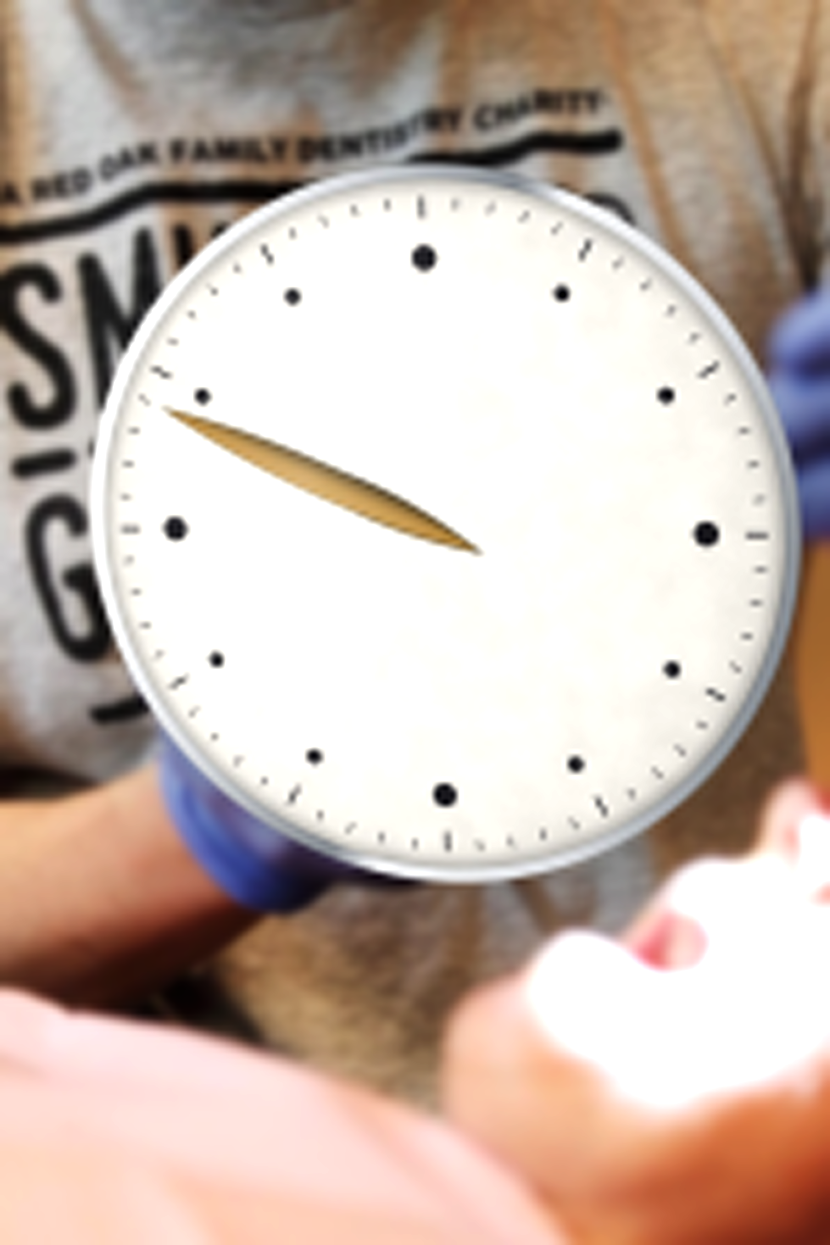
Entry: h=9 m=49
